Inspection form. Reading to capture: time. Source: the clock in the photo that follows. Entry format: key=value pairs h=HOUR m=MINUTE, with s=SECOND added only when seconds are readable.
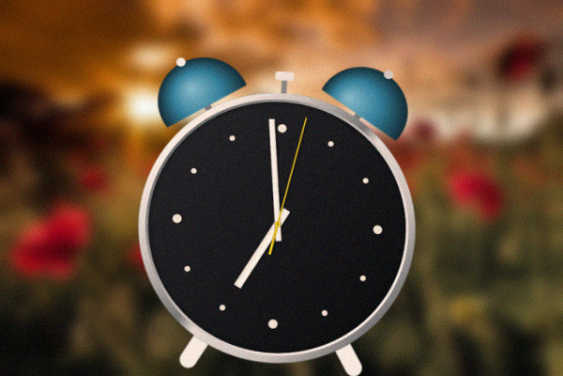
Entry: h=6 m=59 s=2
